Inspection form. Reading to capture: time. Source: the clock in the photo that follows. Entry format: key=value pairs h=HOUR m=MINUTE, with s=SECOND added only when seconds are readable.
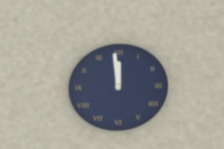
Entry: h=11 m=59
